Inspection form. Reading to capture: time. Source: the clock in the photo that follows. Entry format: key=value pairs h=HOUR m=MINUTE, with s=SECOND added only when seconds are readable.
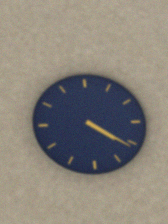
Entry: h=4 m=21
